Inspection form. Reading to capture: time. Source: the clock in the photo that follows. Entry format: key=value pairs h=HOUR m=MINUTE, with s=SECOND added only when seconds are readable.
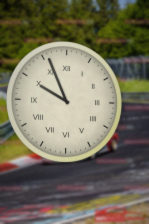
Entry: h=9 m=56
